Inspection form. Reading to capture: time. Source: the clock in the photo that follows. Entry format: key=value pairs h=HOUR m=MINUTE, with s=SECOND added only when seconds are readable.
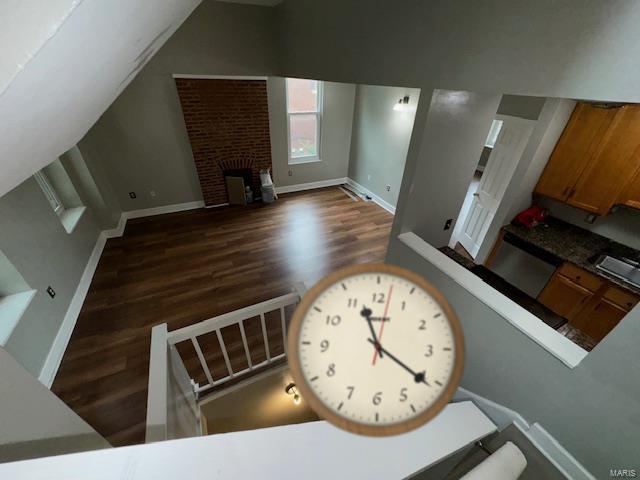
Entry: h=11 m=21 s=2
